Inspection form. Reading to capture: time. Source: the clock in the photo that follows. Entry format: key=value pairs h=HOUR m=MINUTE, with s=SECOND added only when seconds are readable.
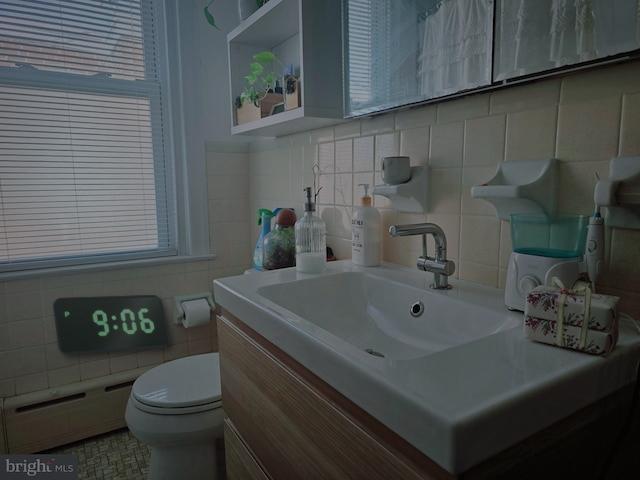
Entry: h=9 m=6
